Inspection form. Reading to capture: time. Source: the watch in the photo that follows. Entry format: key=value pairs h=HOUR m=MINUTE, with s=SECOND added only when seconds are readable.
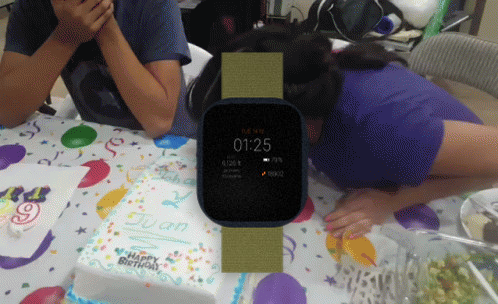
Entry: h=1 m=25
